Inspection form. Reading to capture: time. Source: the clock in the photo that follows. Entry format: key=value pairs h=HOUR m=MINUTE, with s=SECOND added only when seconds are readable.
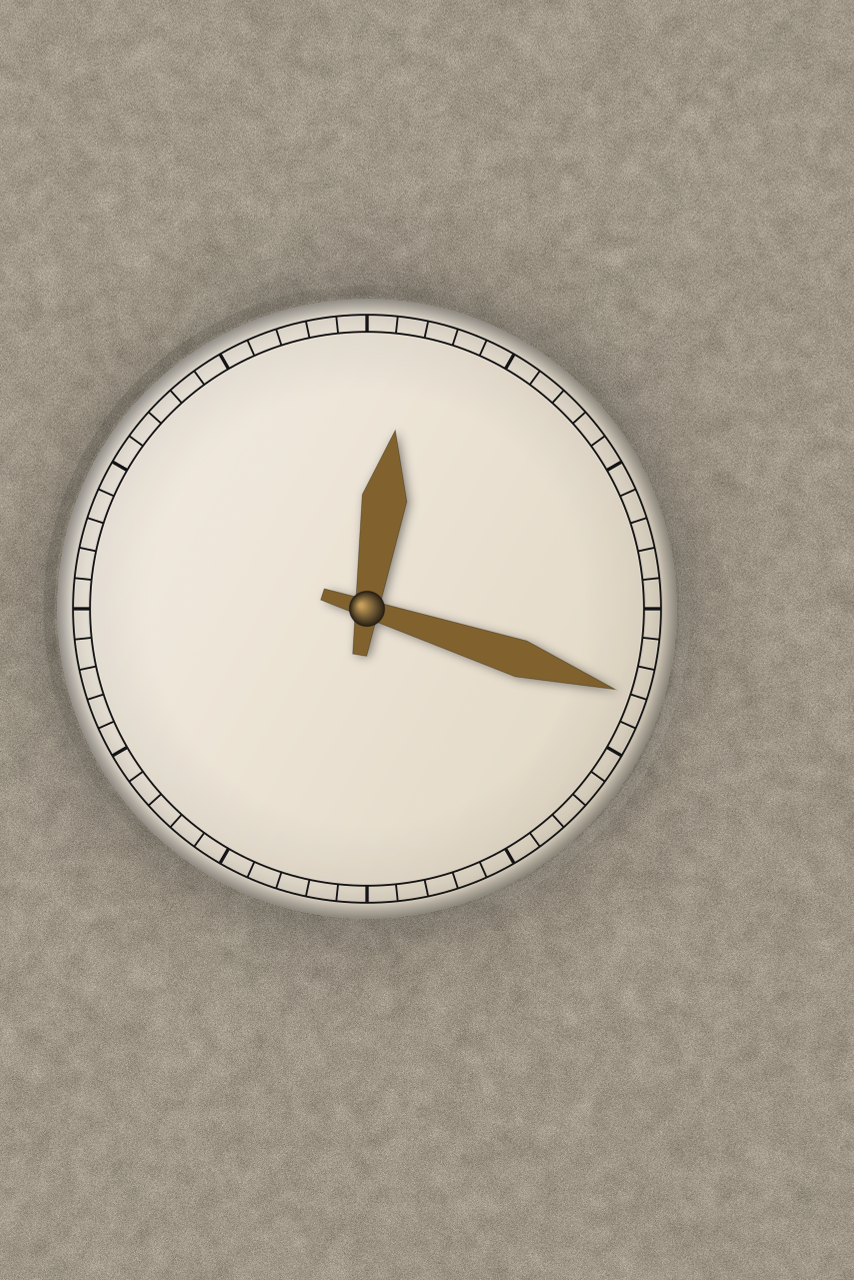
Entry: h=12 m=18
